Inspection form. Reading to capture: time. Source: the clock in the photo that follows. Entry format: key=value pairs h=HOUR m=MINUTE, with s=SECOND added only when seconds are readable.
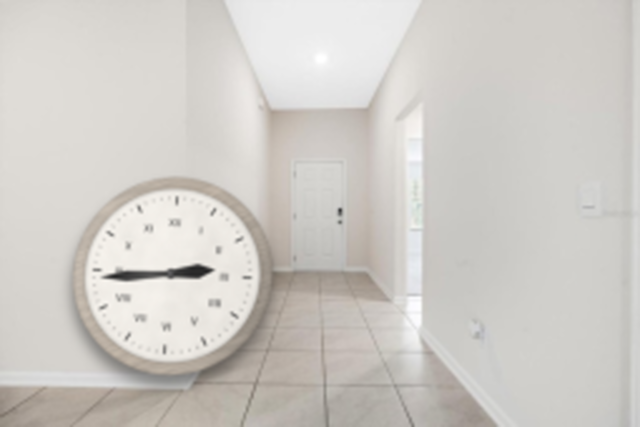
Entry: h=2 m=44
